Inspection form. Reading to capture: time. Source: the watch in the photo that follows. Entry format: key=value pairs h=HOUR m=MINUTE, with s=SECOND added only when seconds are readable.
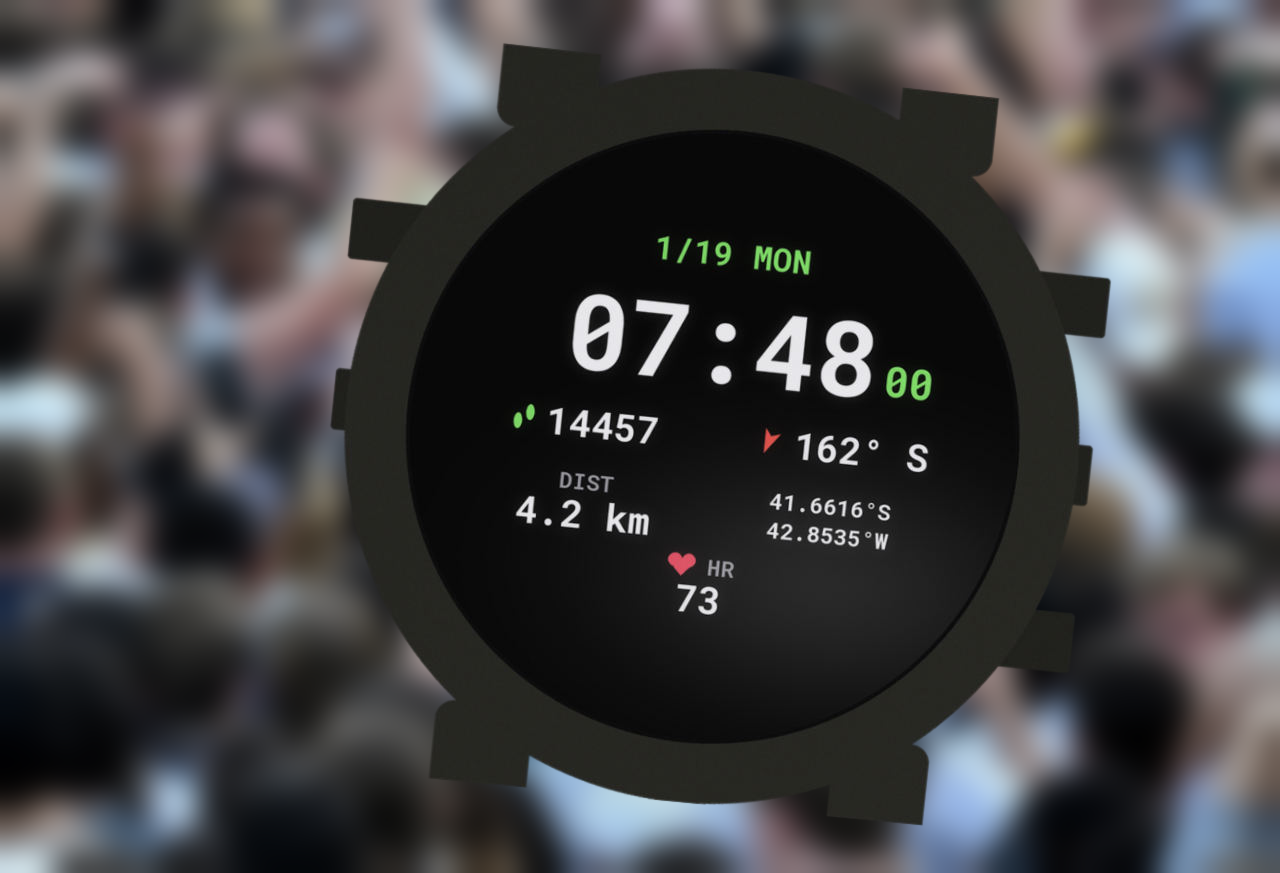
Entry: h=7 m=48 s=0
